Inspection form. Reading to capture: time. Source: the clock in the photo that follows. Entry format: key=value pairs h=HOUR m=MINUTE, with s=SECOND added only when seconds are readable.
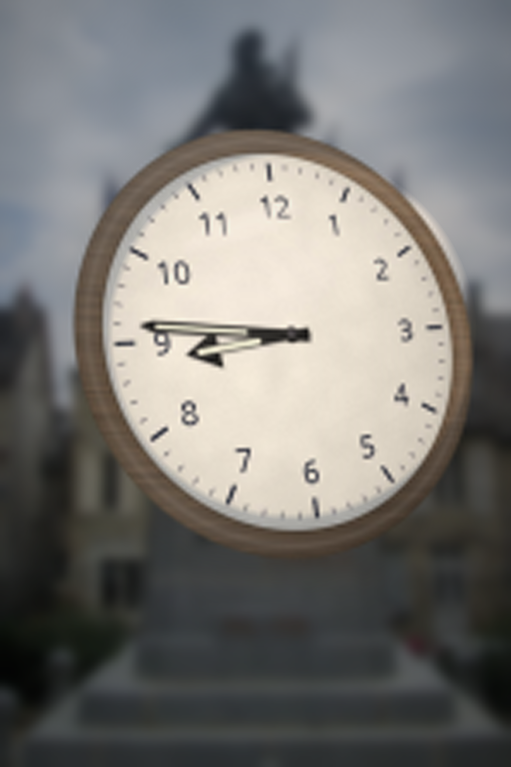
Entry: h=8 m=46
